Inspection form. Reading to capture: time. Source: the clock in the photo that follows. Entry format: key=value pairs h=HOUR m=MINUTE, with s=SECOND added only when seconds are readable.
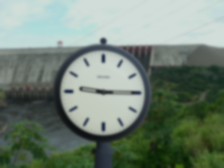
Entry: h=9 m=15
